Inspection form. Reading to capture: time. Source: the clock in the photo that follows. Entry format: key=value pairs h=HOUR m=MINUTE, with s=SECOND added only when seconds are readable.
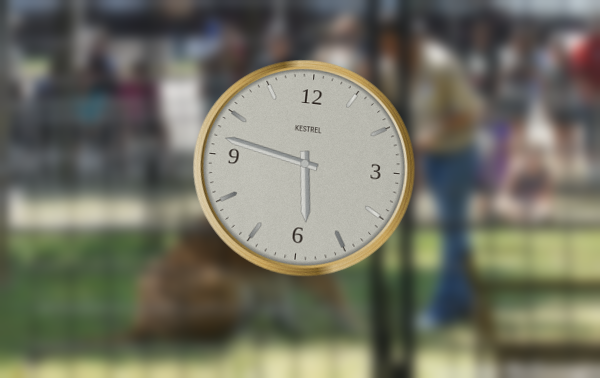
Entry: h=5 m=47
